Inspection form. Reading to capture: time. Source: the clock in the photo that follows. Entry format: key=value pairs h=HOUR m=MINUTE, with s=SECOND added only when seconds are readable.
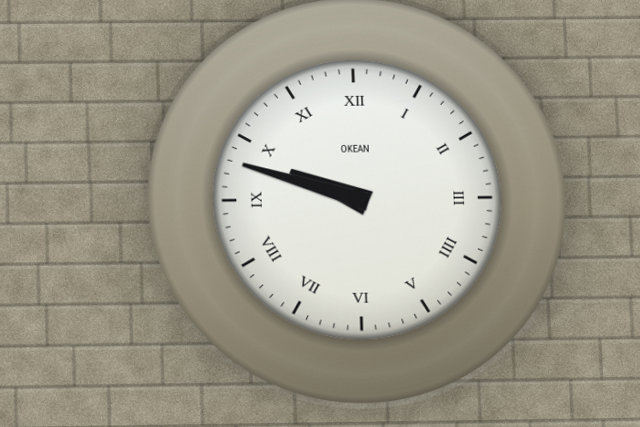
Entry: h=9 m=48
